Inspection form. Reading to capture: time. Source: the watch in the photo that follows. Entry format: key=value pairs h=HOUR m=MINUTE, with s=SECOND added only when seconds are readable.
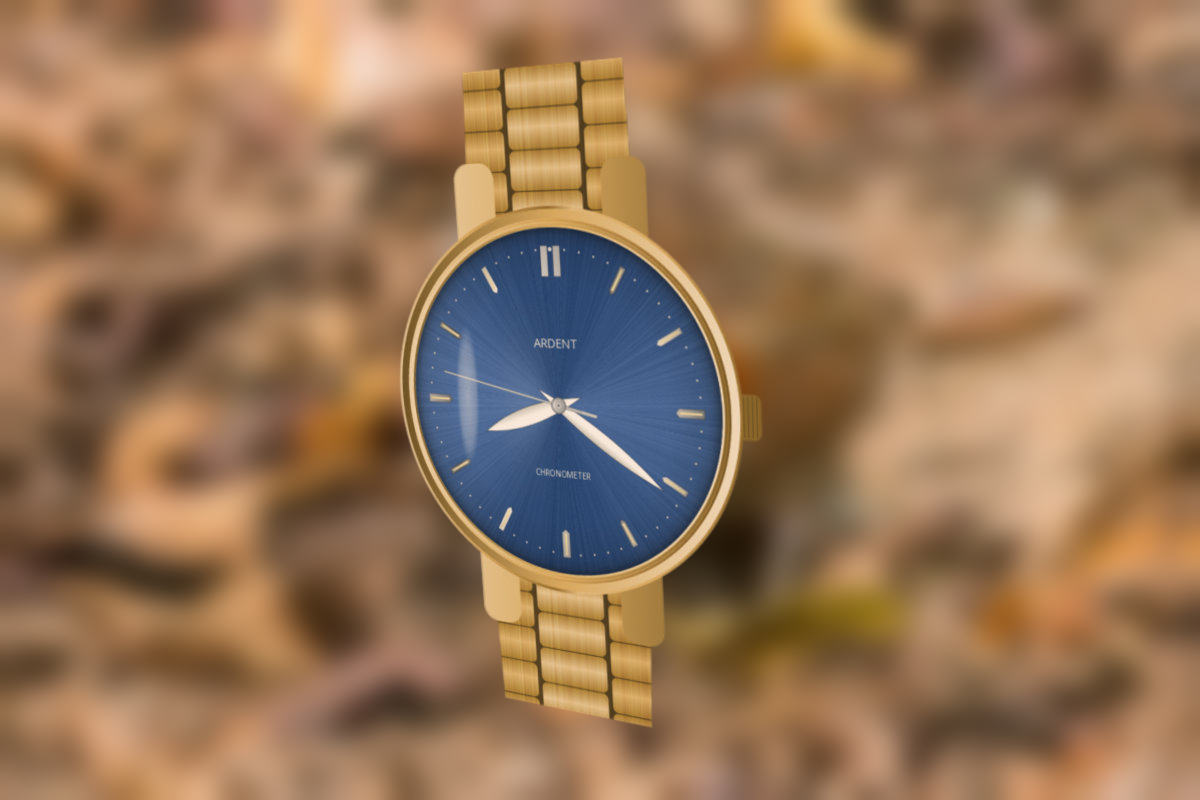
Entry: h=8 m=20 s=47
